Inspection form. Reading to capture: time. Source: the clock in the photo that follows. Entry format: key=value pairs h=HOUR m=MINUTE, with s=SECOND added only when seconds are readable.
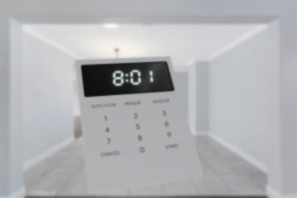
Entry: h=8 m=1
